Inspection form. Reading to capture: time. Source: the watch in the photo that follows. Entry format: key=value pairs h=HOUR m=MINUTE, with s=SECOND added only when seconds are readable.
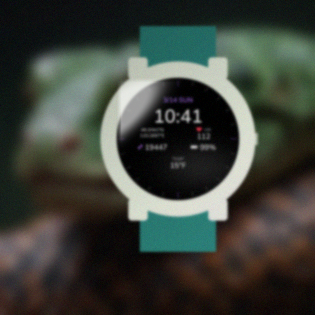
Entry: h=10 m=41
